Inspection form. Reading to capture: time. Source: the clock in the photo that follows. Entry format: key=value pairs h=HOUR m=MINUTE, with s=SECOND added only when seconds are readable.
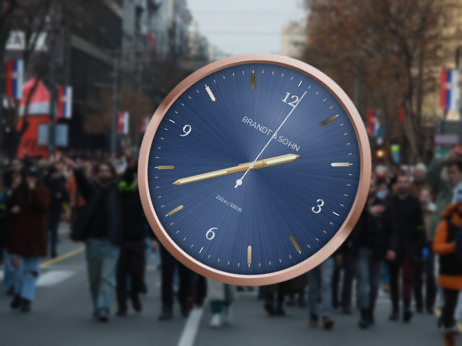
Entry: h=1 m=38 s=1
